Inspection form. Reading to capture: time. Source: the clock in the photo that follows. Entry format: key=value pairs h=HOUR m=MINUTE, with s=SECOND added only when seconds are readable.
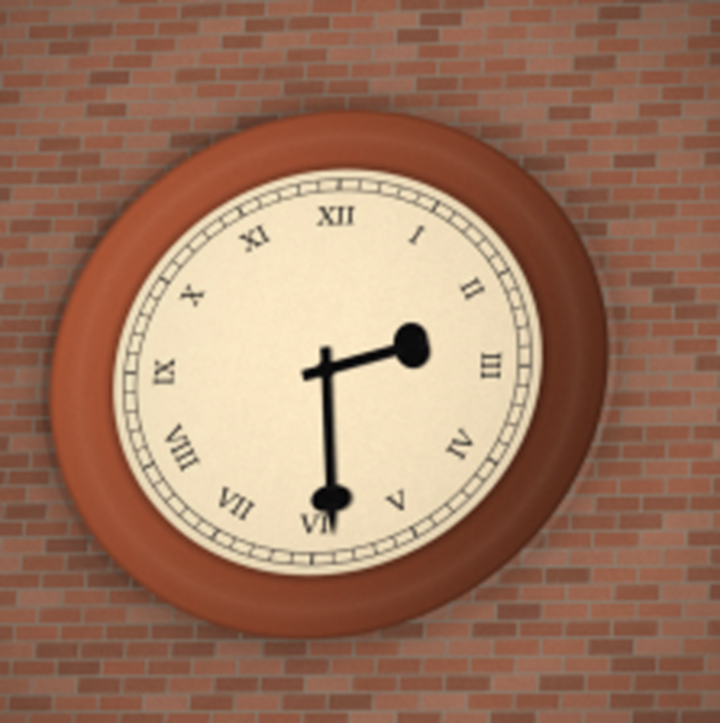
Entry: h=2 m=29
